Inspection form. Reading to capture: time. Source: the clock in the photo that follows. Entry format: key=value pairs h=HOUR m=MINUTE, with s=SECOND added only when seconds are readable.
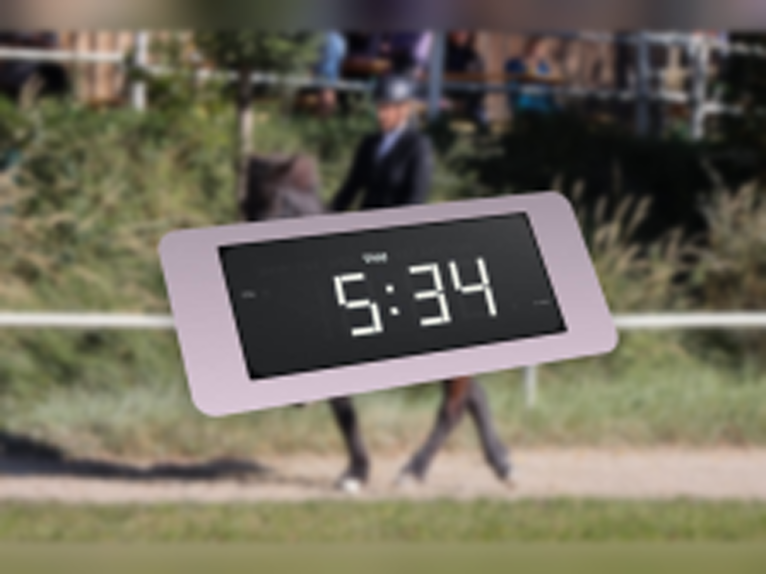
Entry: h=5 m=34
